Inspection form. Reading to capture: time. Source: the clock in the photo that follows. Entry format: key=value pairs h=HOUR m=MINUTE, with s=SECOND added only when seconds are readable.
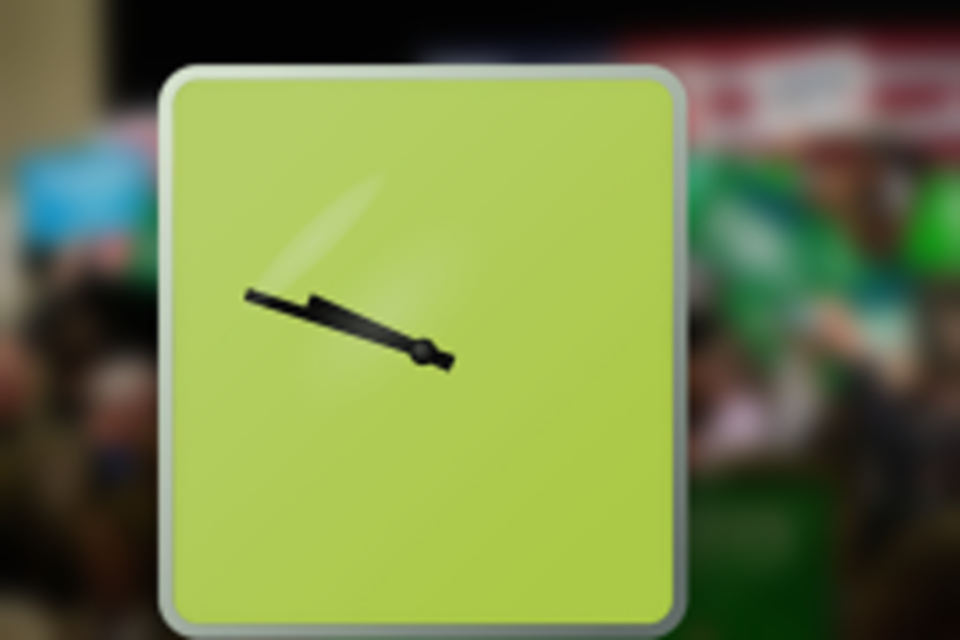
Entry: h=9 m=48
